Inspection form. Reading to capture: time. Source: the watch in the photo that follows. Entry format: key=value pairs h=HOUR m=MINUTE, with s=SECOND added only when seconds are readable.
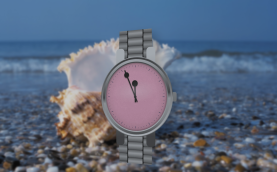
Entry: h=11 m=56
